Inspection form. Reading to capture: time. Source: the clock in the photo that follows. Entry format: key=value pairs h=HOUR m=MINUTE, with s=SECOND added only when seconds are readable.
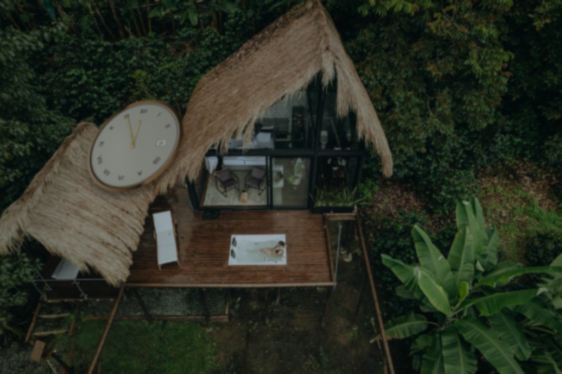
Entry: h=11 m=55
